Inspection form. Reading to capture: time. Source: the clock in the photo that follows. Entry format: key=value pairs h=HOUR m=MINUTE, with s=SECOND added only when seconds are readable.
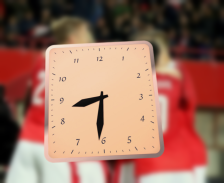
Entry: h=8 m=31
